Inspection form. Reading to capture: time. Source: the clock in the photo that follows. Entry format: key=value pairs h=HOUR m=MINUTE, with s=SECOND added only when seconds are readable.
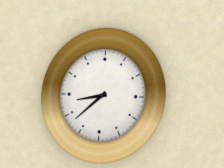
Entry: h=8 m=38
